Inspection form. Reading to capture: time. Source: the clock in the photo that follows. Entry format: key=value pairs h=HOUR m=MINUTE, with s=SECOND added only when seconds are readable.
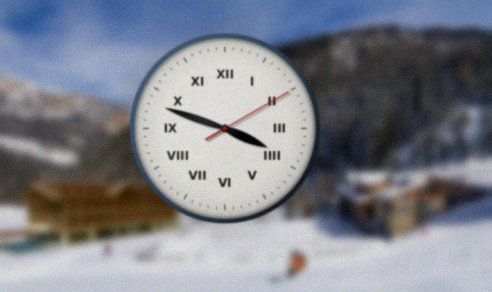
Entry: h=3 m=48 s=10
